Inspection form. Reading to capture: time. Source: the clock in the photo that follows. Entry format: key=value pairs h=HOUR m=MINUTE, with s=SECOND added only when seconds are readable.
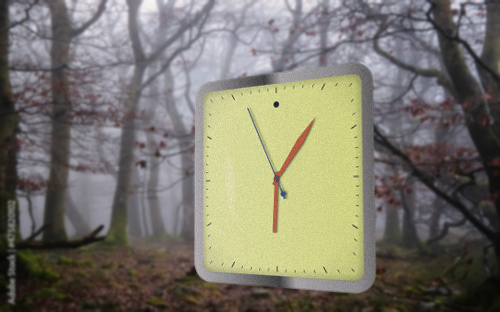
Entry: h=6 m=5 s=56
